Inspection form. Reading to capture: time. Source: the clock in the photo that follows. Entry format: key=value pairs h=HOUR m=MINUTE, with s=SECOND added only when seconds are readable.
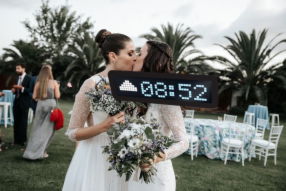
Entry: h=8 m=52
